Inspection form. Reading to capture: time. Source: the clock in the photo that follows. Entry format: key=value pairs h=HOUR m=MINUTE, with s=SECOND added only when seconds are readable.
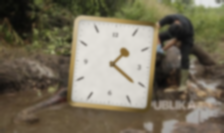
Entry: h=1 m=21
